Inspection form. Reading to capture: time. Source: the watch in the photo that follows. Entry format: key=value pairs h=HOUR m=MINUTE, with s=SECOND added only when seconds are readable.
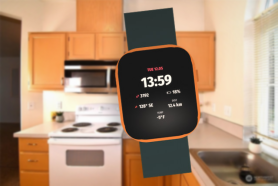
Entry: h=13 m=59
